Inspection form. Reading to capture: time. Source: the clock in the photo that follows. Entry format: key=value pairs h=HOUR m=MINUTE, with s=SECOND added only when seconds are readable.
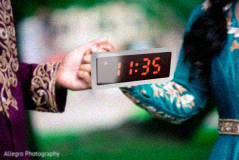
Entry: h=11 m=35
